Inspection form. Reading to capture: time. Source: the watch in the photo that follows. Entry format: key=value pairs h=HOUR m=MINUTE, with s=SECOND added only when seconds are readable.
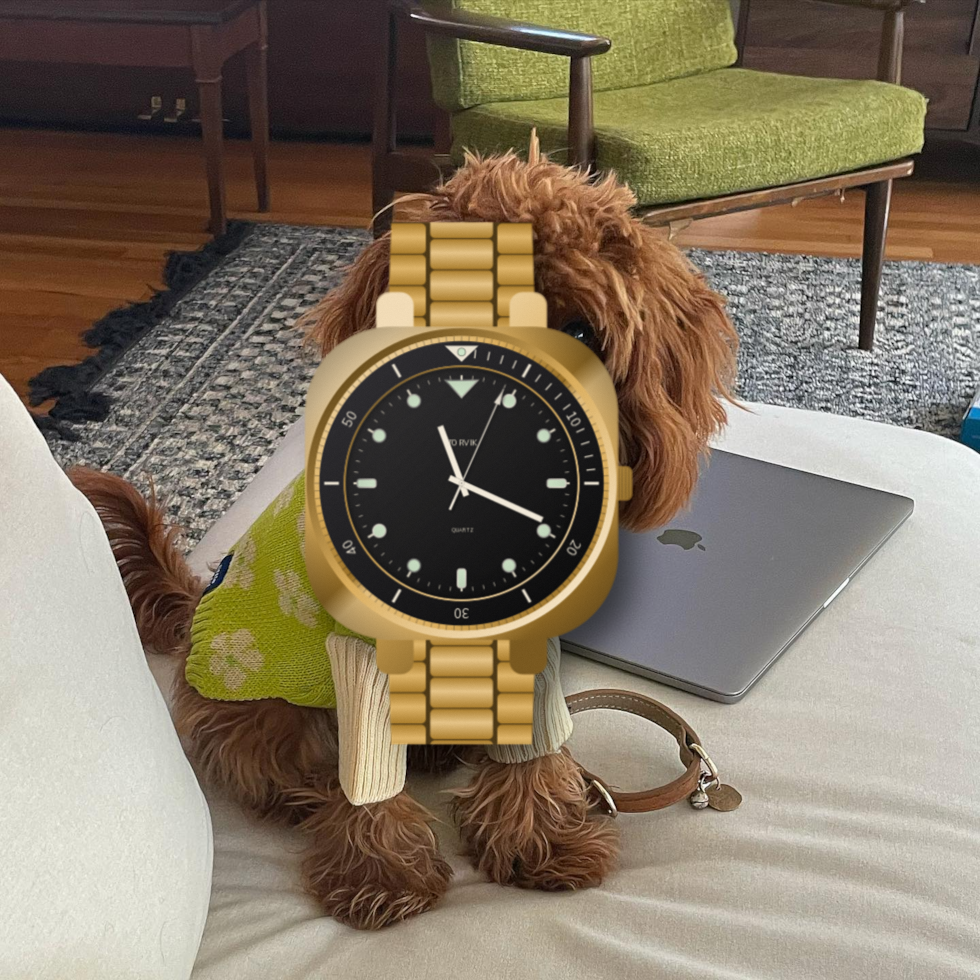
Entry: h=11 m=19 s=4
